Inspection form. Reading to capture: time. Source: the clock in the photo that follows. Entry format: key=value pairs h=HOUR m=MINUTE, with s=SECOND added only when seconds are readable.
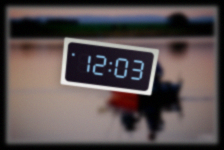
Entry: h=12 m=3
